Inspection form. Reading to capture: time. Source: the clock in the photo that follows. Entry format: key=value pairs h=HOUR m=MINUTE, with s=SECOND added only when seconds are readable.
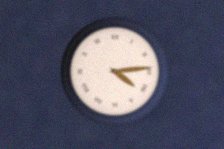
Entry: h=4 m=14
